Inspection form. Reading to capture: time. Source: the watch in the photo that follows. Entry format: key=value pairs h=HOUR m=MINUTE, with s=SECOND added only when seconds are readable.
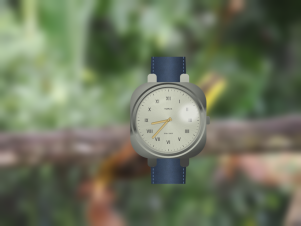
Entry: h=8 m=37
